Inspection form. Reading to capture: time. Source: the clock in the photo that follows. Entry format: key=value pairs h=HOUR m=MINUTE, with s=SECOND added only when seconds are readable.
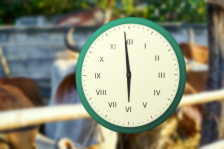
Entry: h=5 m=59
